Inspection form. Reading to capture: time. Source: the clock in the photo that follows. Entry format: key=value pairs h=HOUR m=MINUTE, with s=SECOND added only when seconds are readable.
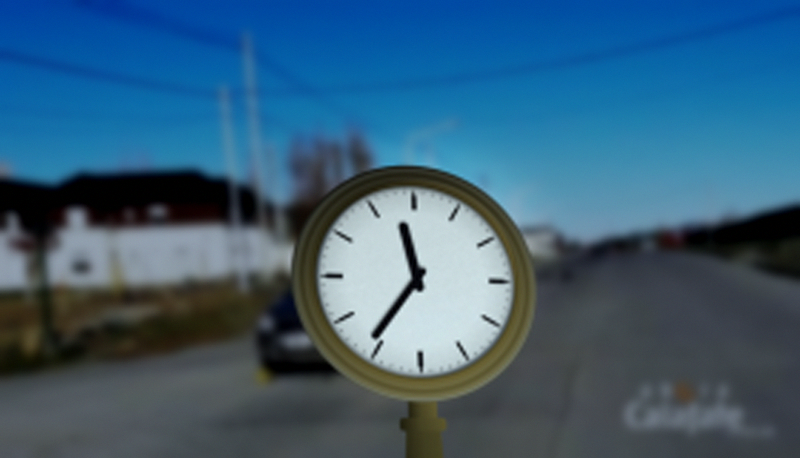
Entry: h=11 m=36
